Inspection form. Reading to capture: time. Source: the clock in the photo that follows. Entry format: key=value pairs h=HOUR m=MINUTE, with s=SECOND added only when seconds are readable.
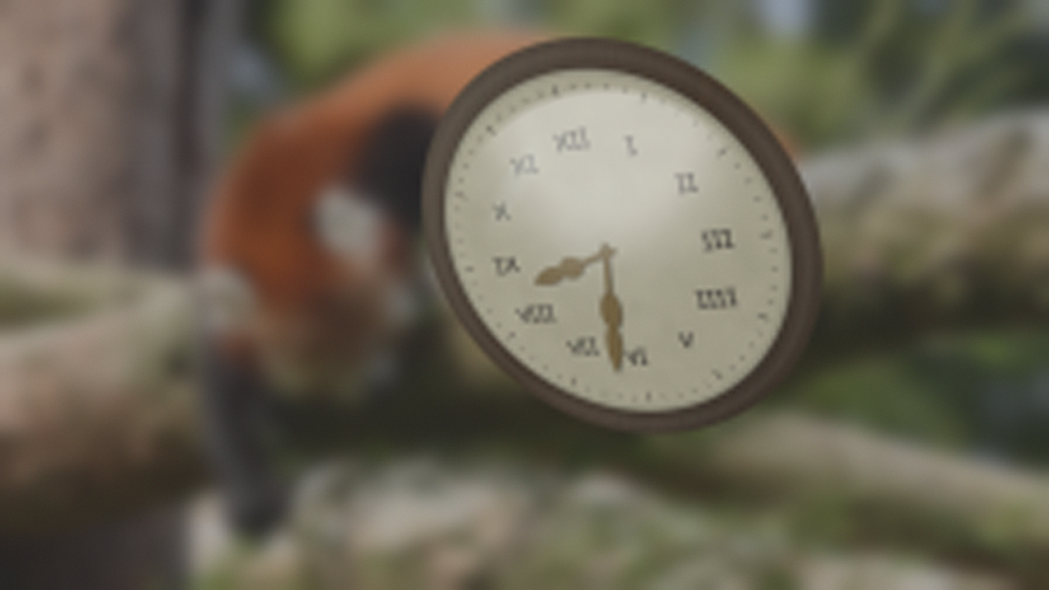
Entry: h=8 m=32
